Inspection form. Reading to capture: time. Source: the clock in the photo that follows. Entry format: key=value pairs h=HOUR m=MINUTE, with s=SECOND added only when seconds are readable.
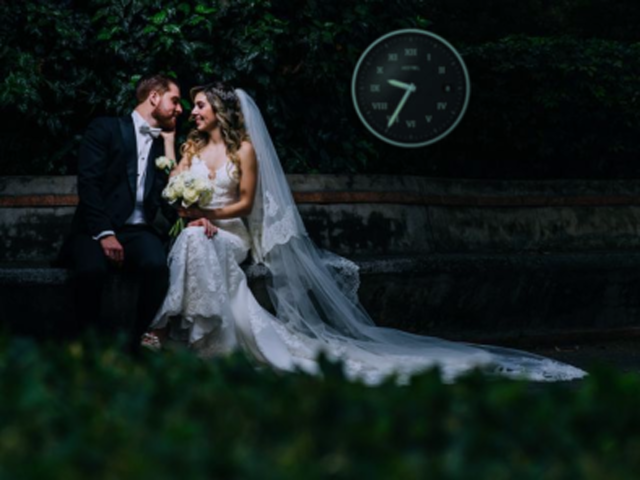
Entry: h=9 m=35
